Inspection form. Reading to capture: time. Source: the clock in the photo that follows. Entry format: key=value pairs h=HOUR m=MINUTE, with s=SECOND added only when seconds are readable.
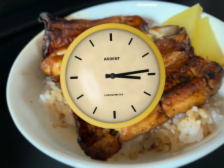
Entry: h=3 m=14
